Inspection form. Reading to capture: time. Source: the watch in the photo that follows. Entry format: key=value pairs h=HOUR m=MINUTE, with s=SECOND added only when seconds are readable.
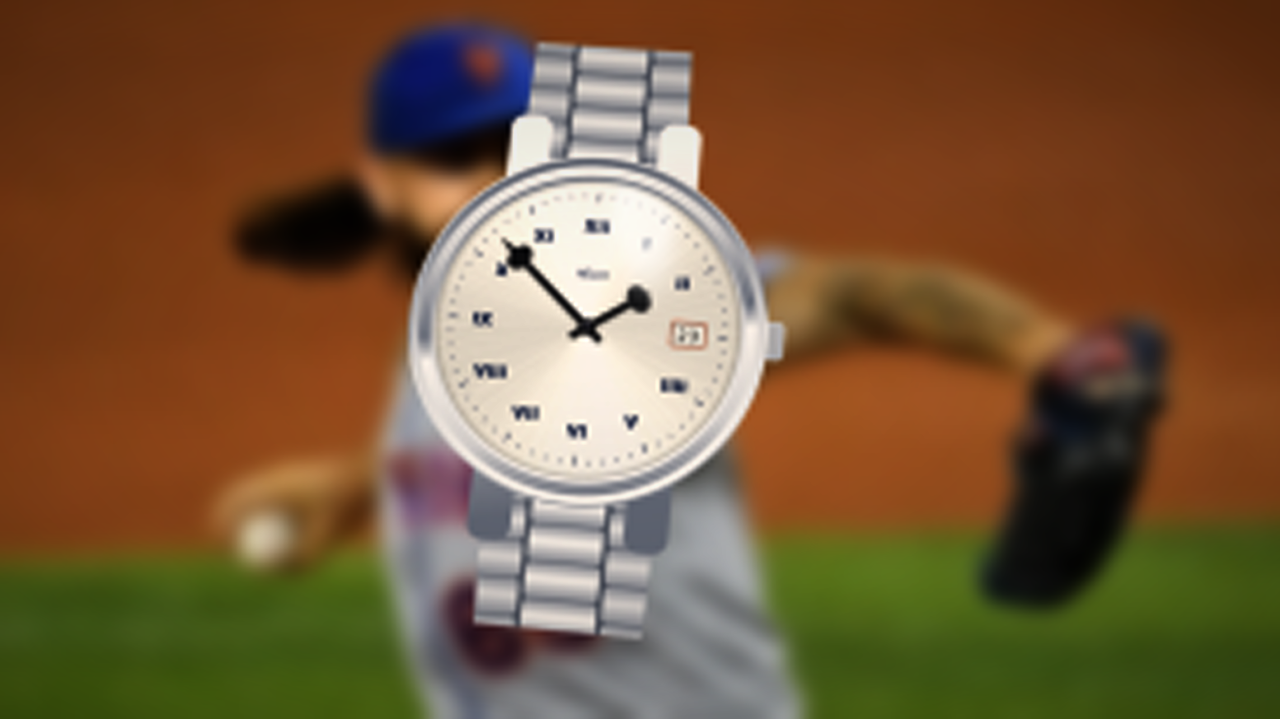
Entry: h=1 m=52
